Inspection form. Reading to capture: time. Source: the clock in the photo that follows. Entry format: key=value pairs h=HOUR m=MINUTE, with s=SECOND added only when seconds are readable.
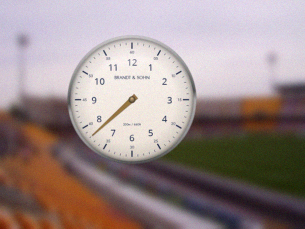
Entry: h=7 m=38
